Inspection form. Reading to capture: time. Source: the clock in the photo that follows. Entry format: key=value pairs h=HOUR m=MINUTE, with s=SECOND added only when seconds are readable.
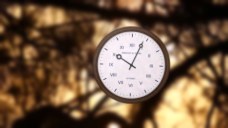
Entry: h=10 m=4
